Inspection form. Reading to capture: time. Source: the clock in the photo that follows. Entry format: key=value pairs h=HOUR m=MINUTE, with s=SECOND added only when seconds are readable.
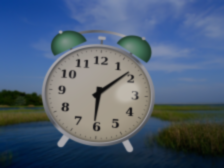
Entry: h=6 m=8
